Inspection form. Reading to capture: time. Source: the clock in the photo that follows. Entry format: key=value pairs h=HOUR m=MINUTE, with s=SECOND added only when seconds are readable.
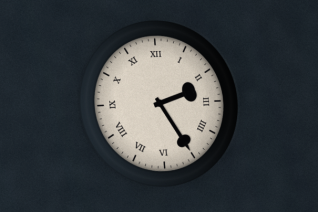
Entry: h=2 m=25
